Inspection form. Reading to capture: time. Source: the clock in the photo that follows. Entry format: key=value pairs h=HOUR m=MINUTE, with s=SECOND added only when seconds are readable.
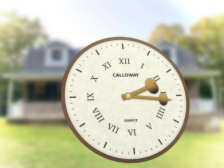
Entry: h=2 m=16
